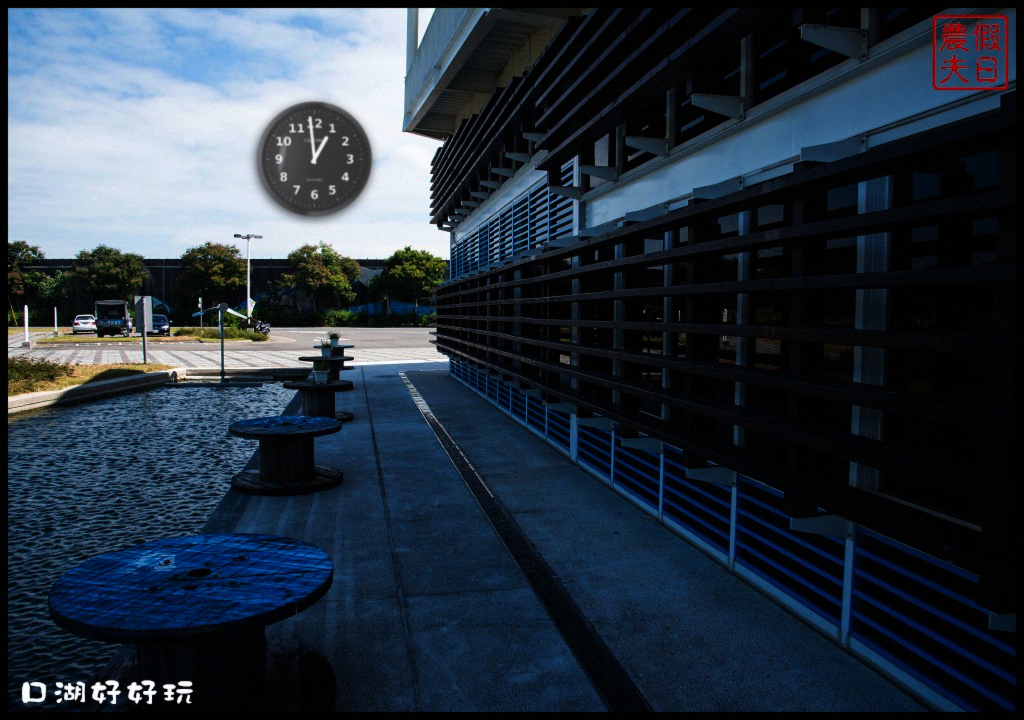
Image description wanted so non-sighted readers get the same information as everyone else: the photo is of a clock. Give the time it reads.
12:59
